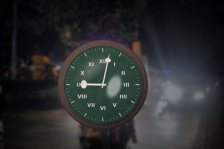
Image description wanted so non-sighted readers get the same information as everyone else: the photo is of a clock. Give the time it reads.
9:02
